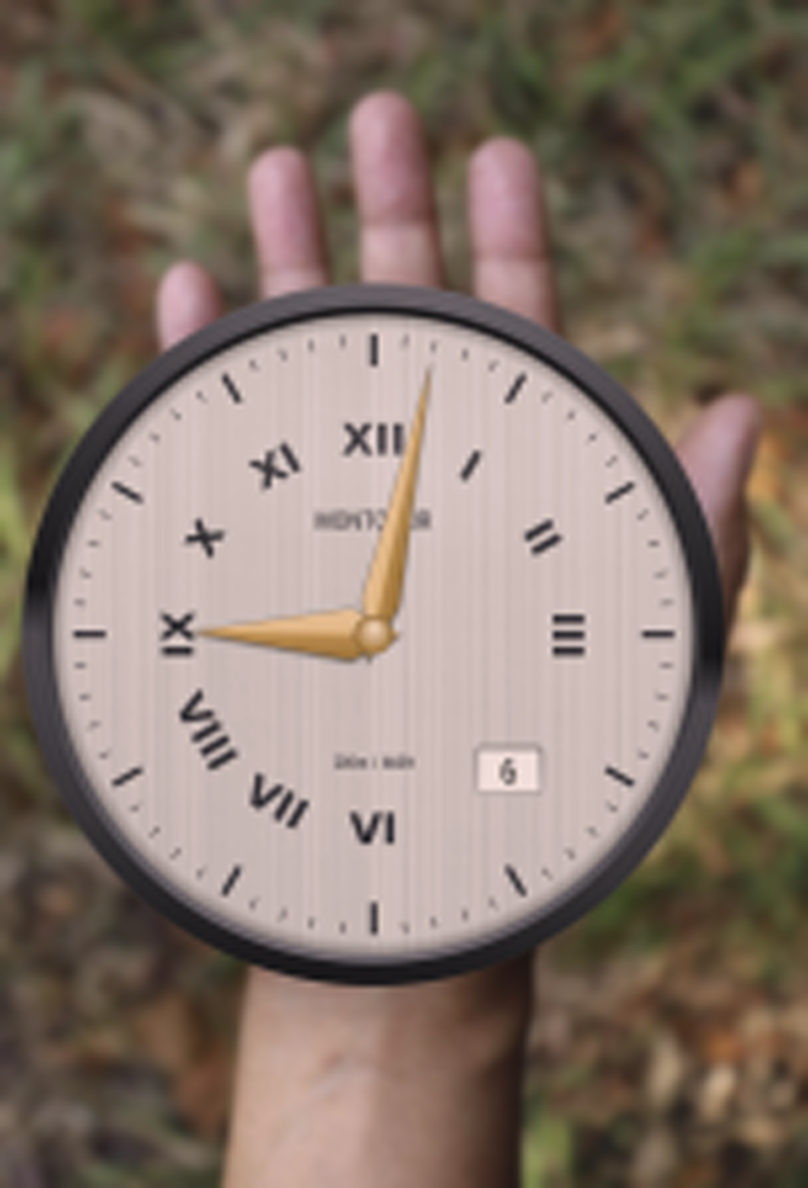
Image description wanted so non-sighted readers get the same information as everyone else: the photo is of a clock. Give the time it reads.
9:02
